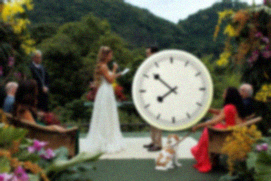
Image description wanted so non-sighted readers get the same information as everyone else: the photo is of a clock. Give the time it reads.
7:52
